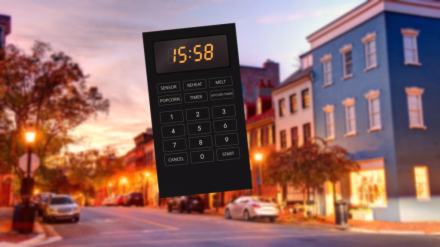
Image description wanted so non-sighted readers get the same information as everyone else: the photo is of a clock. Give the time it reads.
15:58
